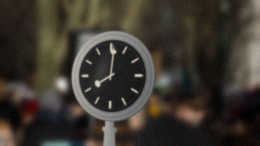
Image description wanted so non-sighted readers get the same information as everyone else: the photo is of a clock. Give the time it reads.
8:01
